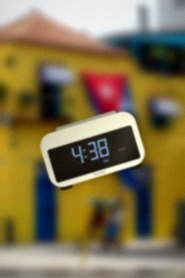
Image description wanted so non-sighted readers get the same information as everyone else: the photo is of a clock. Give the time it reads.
4:38
